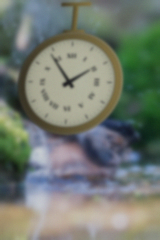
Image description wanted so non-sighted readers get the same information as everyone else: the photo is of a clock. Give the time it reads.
1:54
